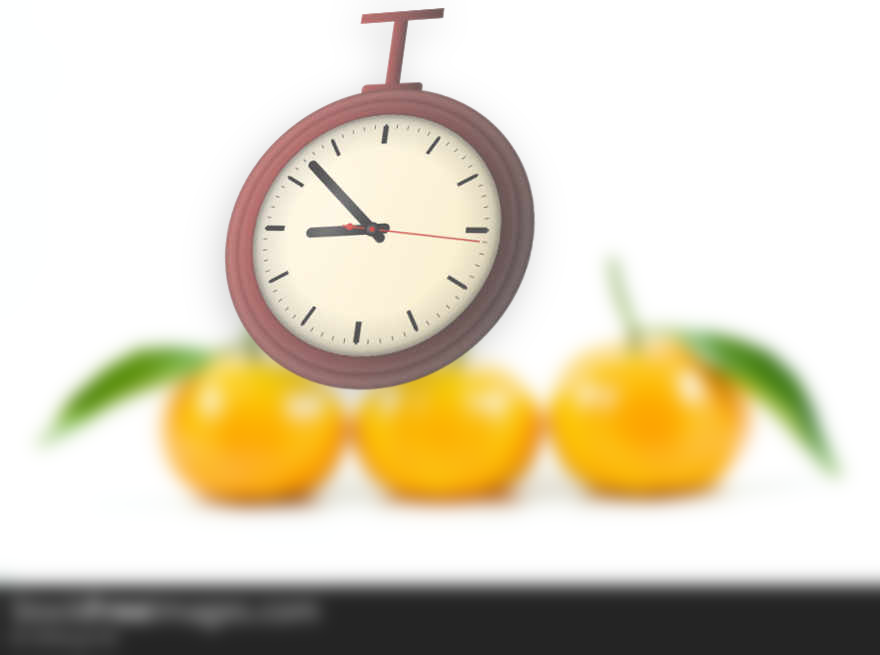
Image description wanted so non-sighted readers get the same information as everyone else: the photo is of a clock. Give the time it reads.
8:52:16
